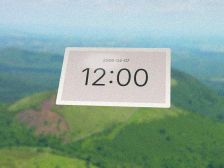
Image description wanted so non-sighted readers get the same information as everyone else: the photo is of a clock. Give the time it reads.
12:00
